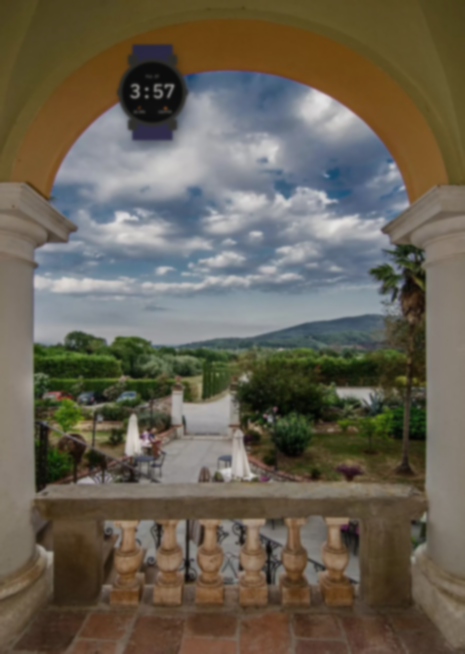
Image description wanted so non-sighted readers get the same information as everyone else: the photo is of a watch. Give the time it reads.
3:57
